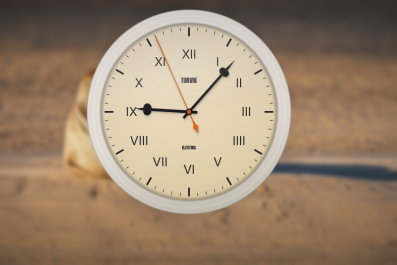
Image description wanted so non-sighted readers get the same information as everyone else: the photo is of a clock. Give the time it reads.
9:06:56
